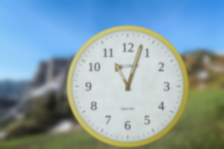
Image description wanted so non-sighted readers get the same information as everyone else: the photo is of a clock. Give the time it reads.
11:03
